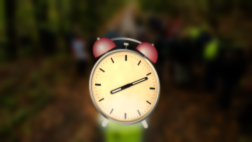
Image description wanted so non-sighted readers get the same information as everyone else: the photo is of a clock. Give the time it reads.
8:11
